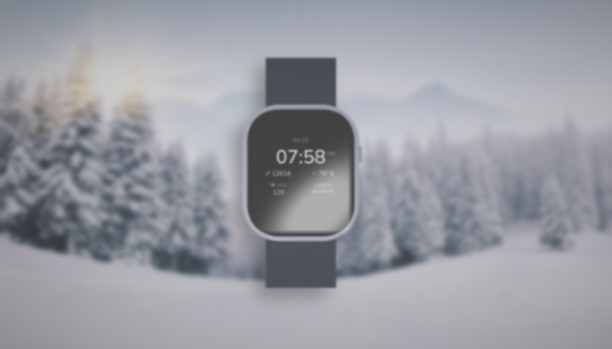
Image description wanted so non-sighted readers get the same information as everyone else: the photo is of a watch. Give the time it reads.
7:58
